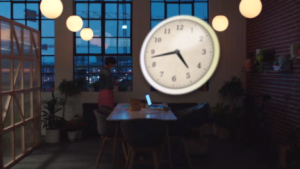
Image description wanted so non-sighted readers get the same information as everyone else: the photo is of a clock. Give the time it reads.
4:43
